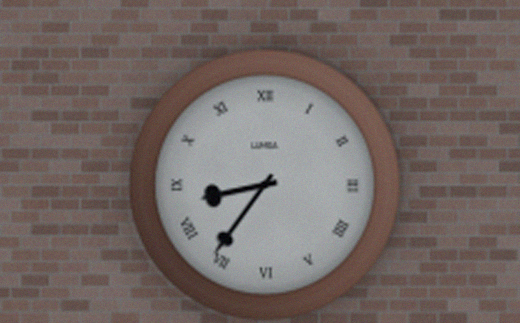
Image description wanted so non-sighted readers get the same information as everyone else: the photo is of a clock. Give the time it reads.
8:36
